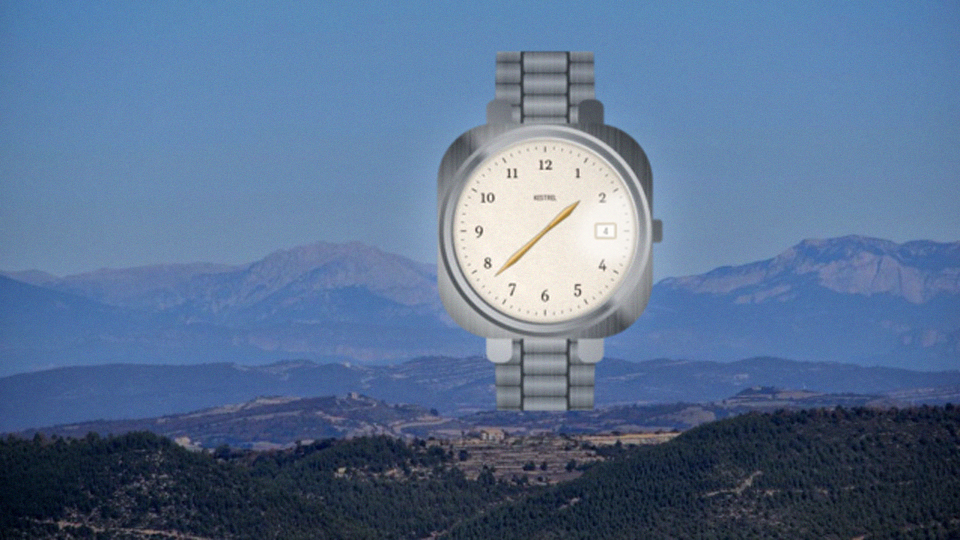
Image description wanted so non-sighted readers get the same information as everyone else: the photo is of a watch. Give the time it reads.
1:38
